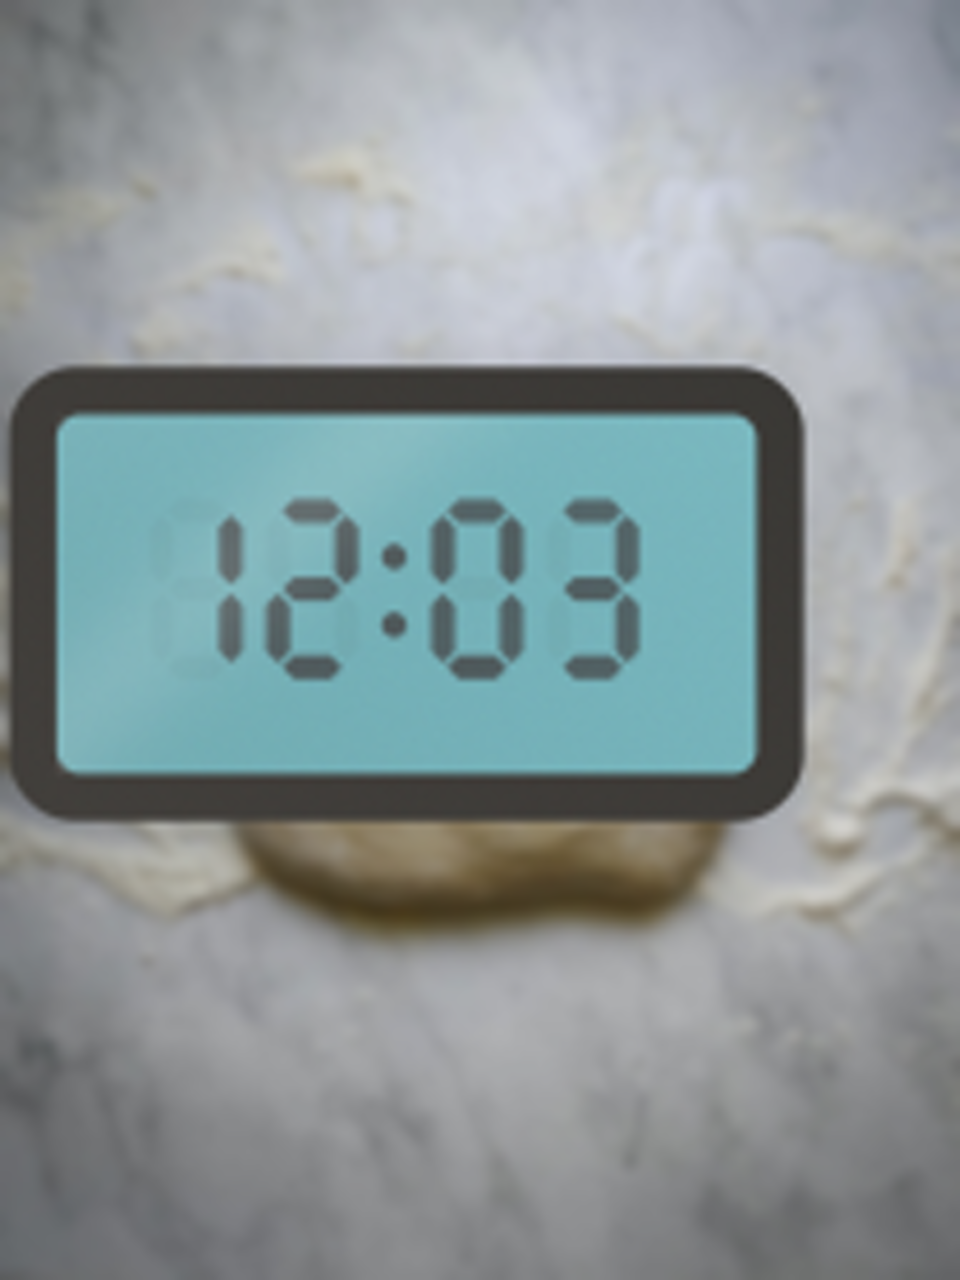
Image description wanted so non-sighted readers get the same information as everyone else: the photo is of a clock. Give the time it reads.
12:03
